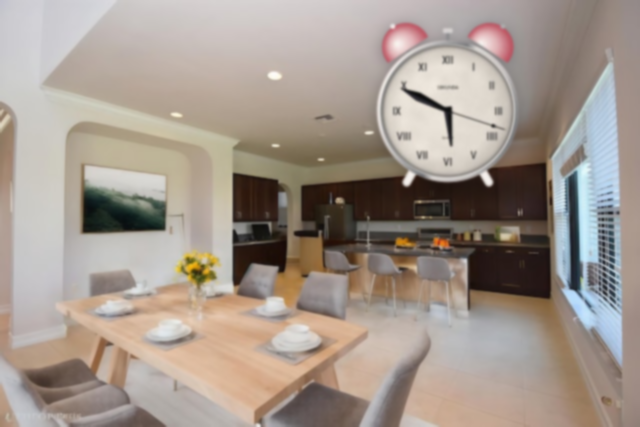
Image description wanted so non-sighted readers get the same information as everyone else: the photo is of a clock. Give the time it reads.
5:49:18
